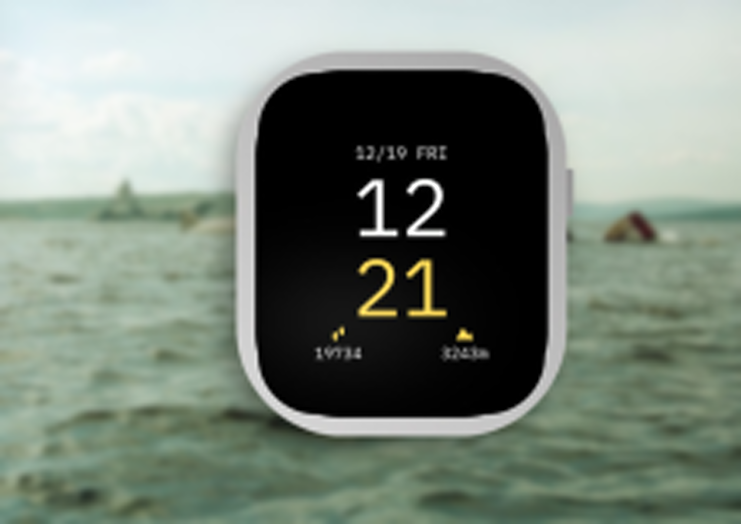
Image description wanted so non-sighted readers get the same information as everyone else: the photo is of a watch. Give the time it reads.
12:21
